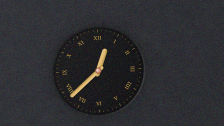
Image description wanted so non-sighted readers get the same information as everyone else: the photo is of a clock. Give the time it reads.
12:38
